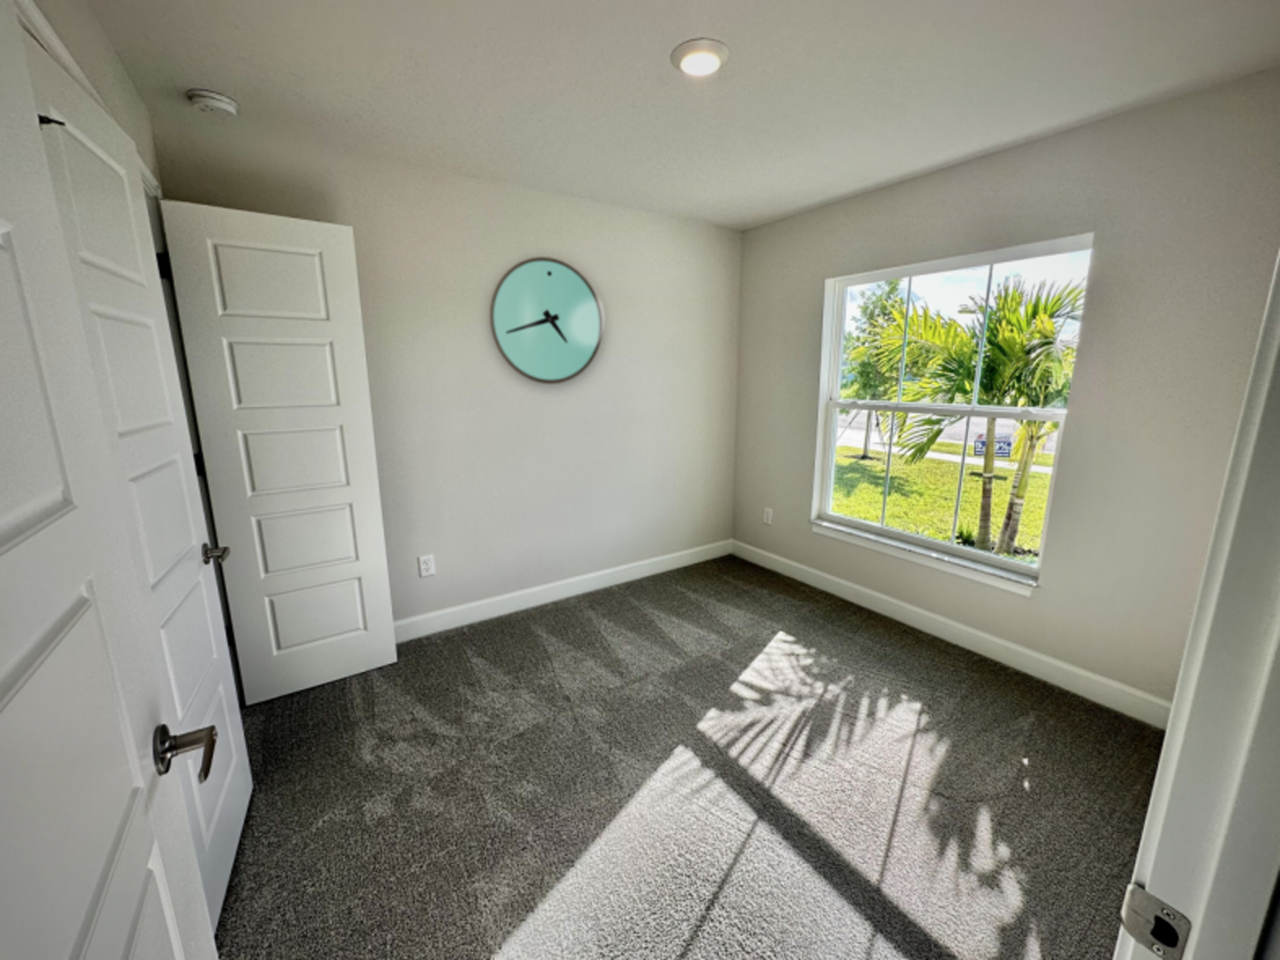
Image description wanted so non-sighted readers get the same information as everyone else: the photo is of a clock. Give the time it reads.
4:42
